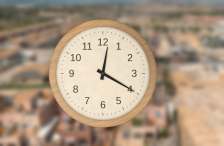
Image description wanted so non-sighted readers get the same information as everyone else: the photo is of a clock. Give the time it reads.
12:20
